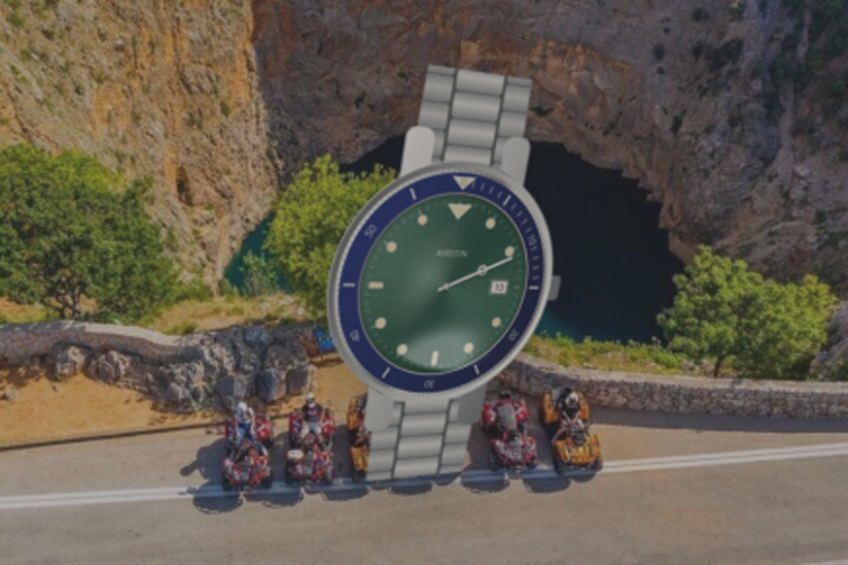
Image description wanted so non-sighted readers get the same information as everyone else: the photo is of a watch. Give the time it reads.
2:11
